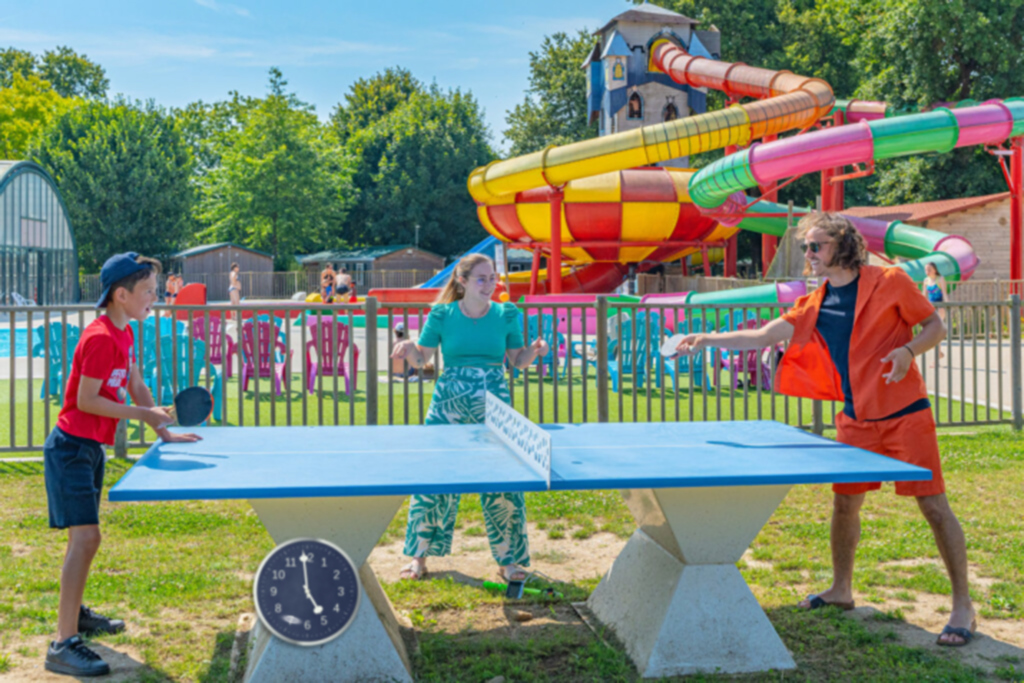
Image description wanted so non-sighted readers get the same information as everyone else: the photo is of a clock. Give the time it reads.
4:59
